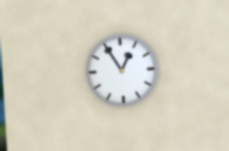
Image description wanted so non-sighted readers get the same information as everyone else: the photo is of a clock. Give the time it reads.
12:55
